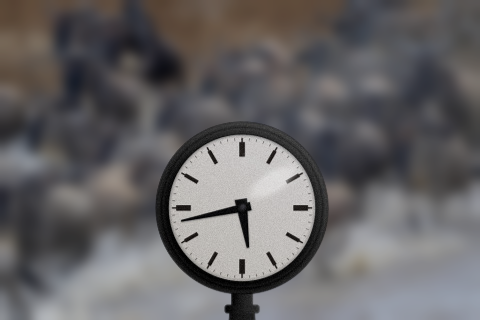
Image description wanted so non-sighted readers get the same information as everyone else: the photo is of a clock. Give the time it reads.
5:43
